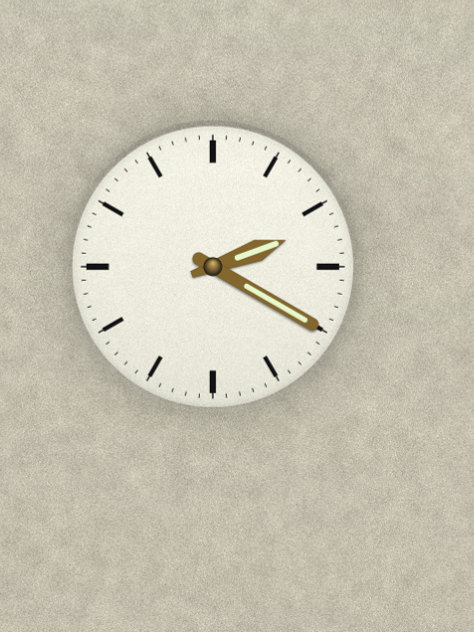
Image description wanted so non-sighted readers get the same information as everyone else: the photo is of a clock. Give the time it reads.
2:20
